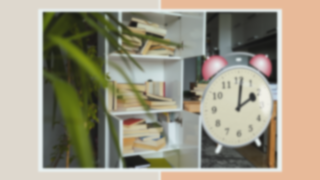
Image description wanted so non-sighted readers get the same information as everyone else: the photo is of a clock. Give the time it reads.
2:01
